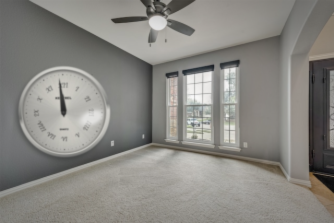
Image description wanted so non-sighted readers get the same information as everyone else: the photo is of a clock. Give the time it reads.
11:59
